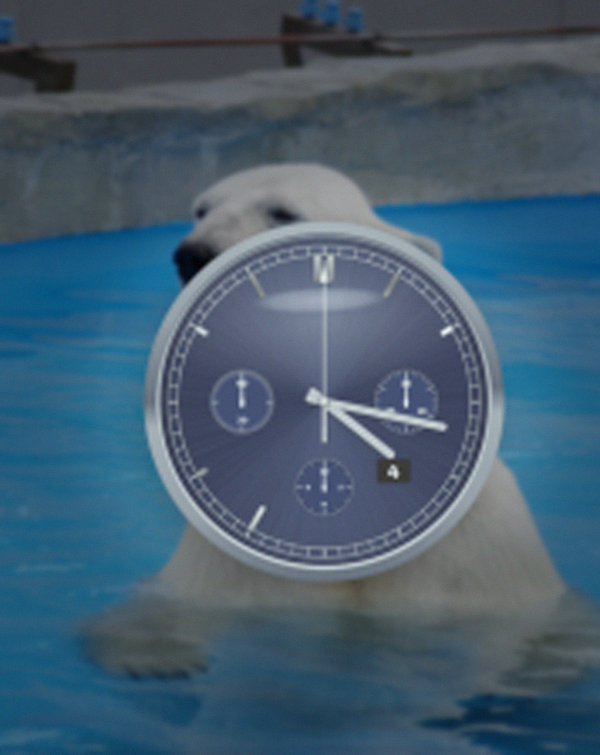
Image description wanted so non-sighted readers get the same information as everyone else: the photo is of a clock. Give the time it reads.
4:17
